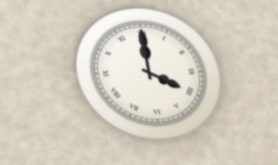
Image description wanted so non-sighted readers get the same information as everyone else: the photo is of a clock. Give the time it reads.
4:00
